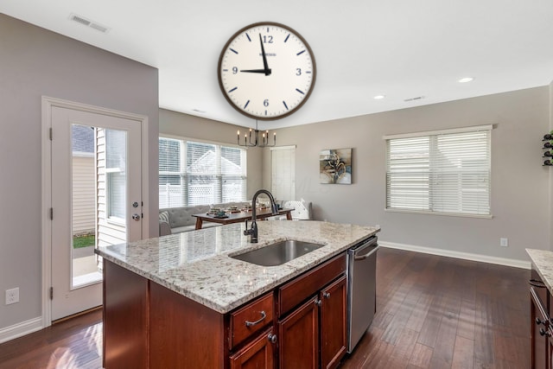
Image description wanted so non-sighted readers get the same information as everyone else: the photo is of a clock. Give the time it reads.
8:58
